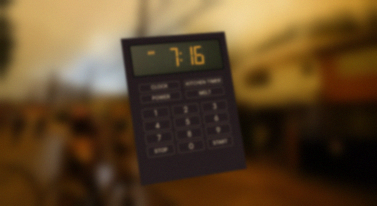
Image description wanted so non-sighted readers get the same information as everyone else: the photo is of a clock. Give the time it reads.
7:16
